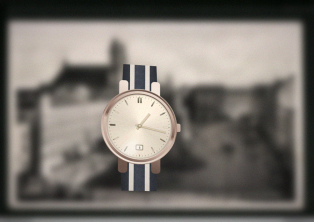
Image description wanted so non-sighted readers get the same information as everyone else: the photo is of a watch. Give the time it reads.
1:17
